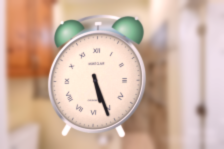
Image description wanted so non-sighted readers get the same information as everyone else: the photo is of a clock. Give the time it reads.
5:26
